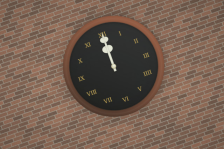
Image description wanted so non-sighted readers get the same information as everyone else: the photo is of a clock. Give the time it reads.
12:00
